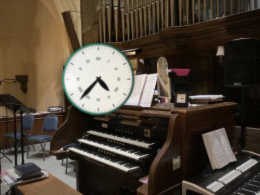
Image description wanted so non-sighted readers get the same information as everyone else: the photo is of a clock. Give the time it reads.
4:37
